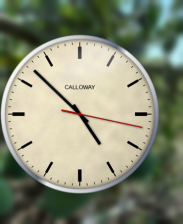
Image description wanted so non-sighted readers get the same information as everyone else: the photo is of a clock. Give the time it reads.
4:52:17
